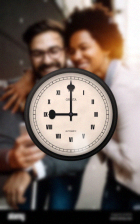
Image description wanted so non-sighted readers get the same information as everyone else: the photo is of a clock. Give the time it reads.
9:00
